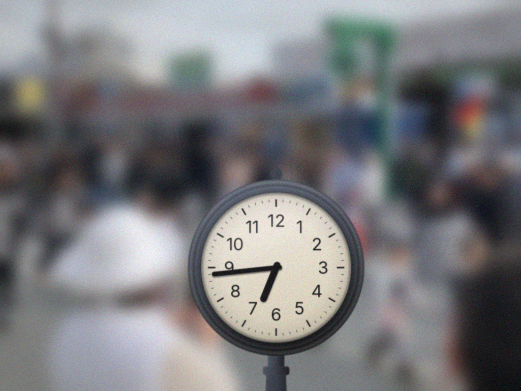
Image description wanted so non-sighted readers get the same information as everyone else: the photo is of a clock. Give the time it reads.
6:44
